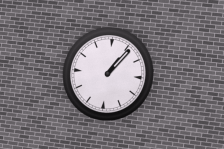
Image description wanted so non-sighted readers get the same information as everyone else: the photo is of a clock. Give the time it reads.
1:06
